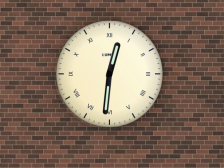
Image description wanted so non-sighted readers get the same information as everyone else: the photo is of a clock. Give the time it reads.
12:31
